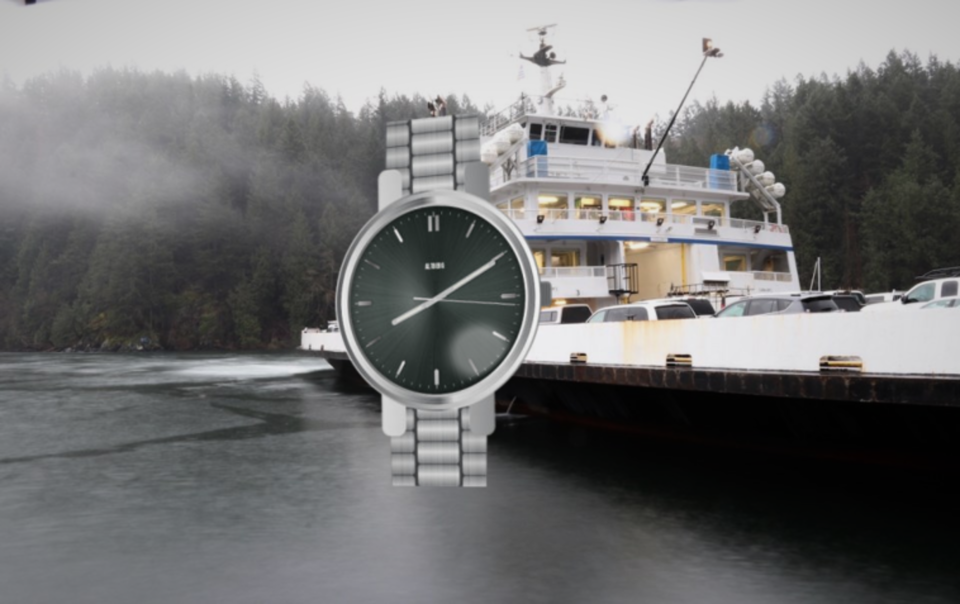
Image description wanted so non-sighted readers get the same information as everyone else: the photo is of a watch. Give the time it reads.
8:10:16
